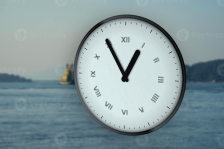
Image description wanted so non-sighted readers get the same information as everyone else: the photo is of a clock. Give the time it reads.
12:55
